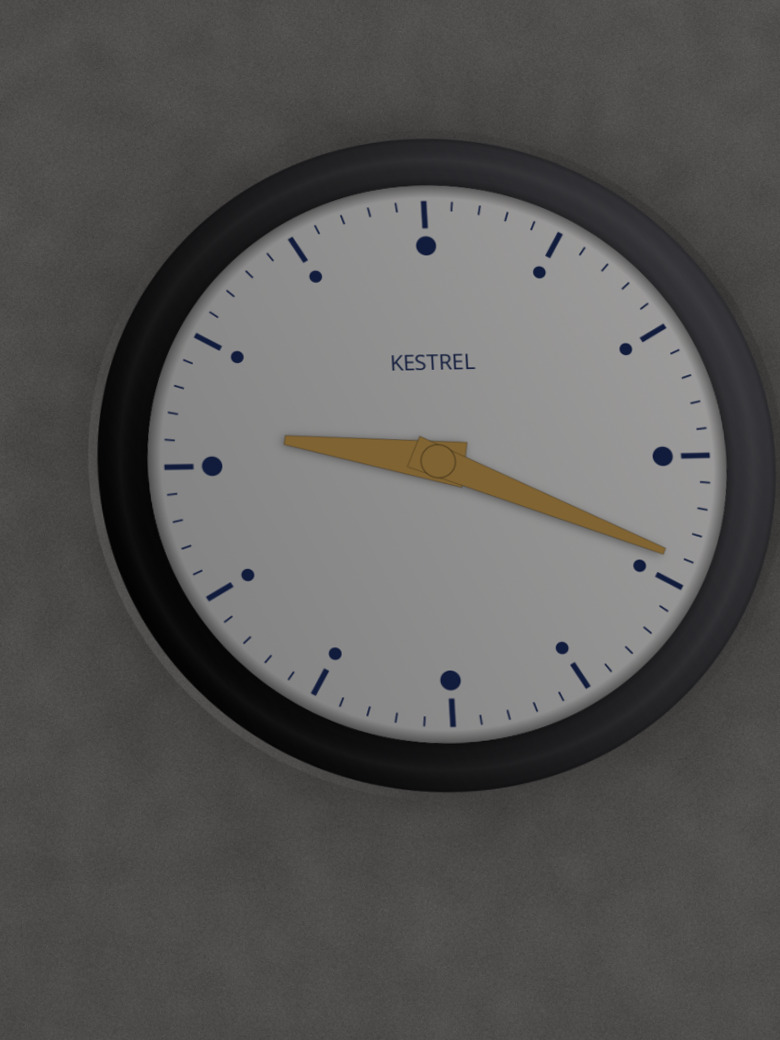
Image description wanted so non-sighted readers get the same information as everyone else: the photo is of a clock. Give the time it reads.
9:19
